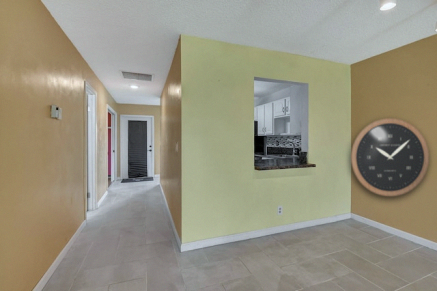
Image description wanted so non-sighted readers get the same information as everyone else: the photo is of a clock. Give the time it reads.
10:08
